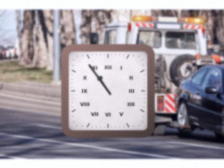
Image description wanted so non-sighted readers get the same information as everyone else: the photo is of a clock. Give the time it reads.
10:54
